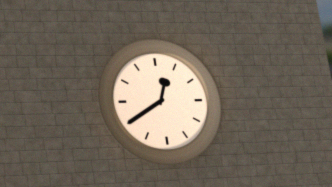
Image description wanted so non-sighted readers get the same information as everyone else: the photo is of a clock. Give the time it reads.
12:40
